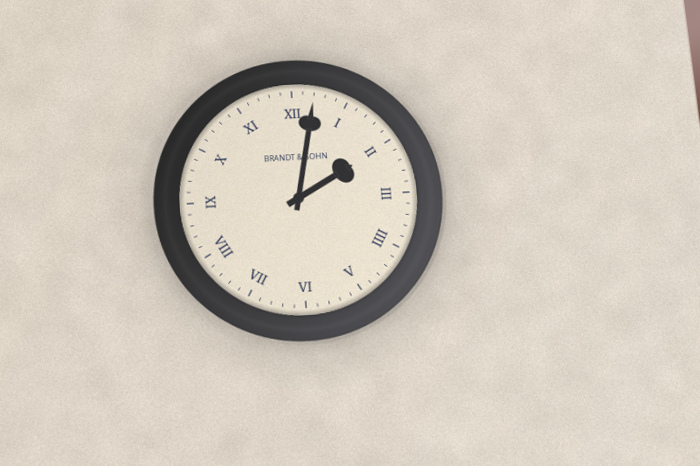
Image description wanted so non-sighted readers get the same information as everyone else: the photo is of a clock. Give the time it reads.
2:02
